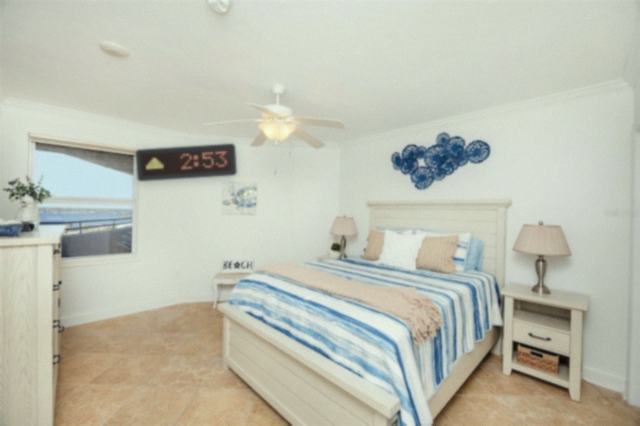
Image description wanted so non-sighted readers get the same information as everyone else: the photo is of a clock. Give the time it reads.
2:53
